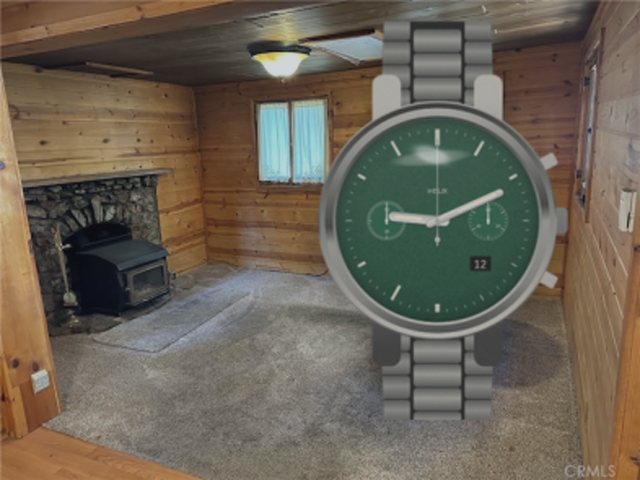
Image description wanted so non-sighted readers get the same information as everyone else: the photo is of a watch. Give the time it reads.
9:11
